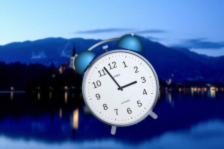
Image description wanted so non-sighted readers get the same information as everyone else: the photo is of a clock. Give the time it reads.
2:57
